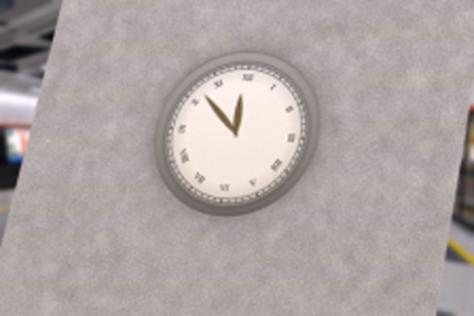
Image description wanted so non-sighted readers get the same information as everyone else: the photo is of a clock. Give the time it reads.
11:52
